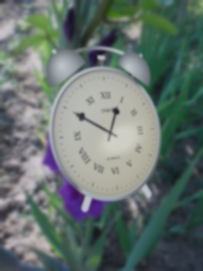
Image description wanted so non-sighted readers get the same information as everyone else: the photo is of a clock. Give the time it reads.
12:50
